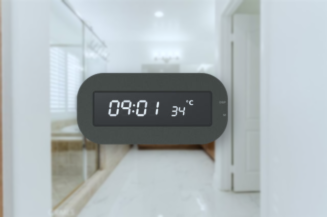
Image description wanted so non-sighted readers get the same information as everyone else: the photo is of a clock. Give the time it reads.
9:01
